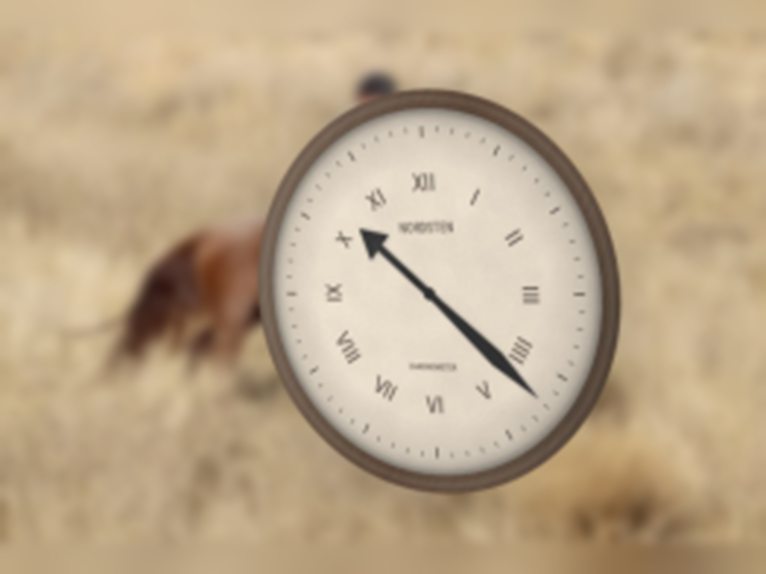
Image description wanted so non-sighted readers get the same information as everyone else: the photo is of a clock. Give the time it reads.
10:22
